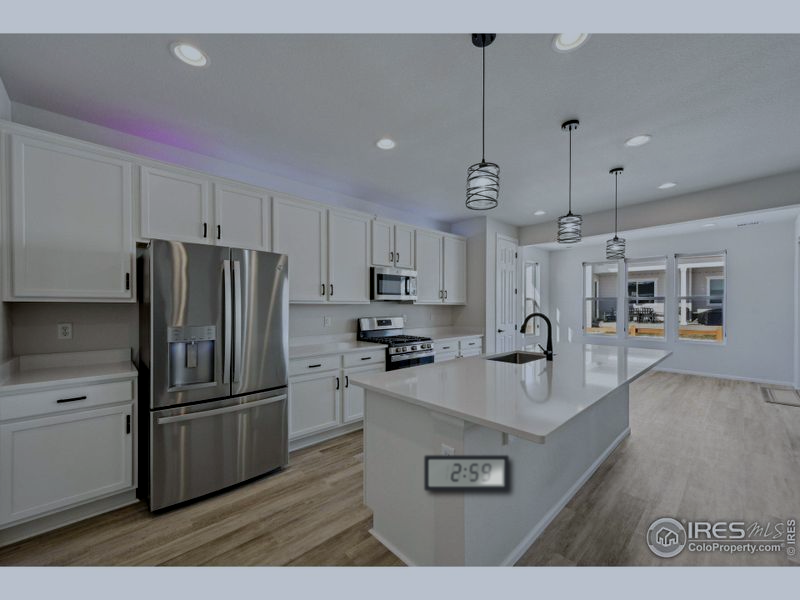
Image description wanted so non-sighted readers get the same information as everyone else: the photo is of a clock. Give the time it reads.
2:59
